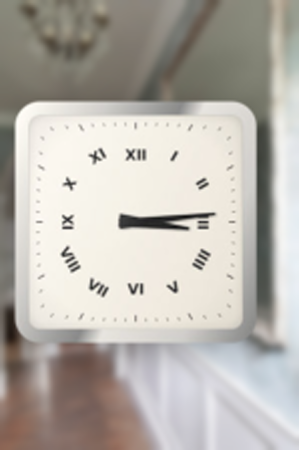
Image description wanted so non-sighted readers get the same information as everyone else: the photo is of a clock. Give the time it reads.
3:14
